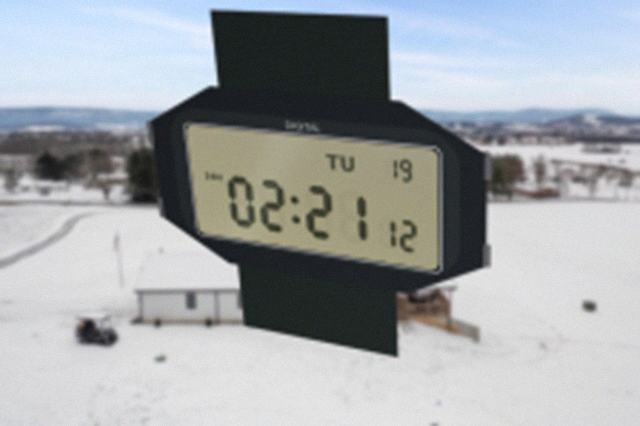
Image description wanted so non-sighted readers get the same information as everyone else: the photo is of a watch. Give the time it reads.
2:21:12
